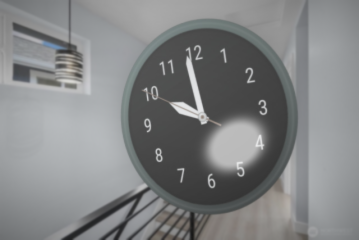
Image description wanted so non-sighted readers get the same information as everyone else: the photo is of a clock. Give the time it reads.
9:58:50
